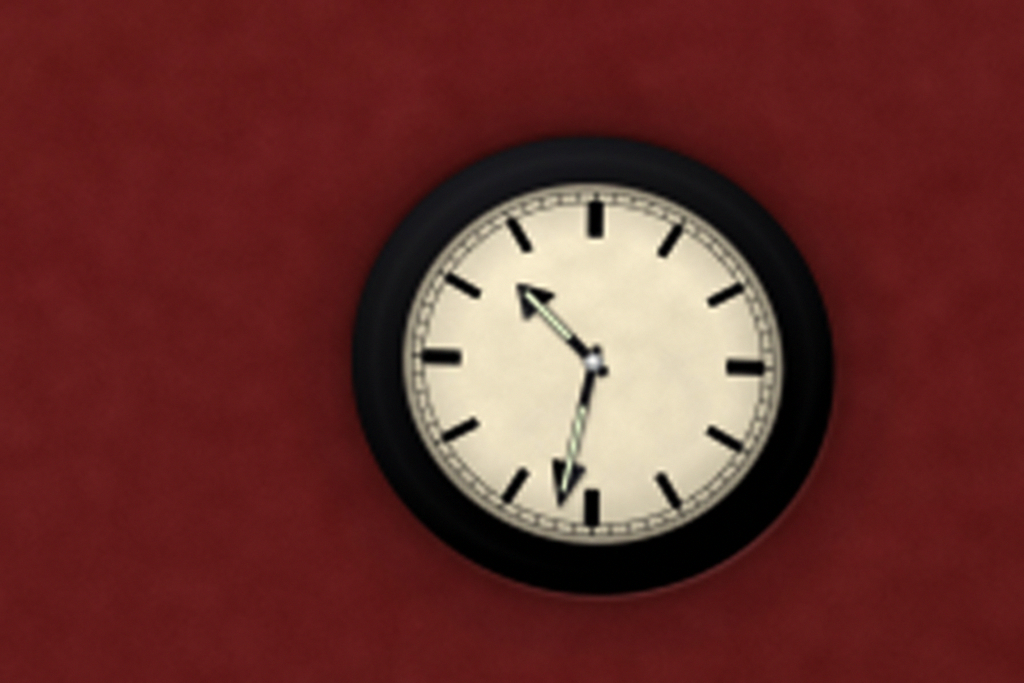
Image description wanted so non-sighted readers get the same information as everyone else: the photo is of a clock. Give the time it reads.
10:32
